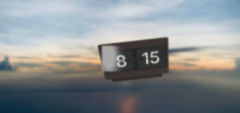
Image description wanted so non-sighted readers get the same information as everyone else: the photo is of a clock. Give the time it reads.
8:15
